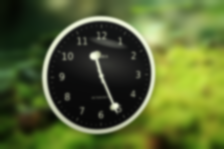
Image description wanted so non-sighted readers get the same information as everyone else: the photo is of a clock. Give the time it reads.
11:26
